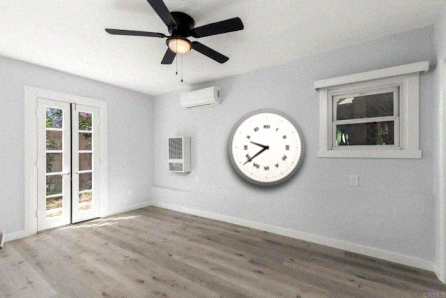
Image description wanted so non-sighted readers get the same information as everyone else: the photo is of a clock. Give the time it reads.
9:39
